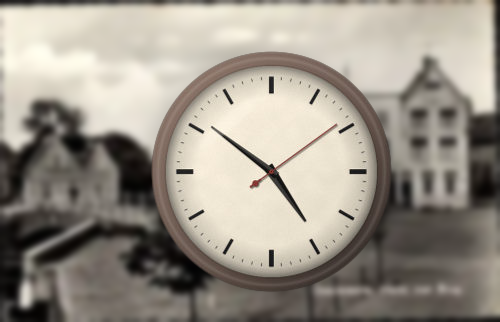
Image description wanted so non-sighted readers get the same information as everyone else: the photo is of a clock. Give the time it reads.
4:51:09
